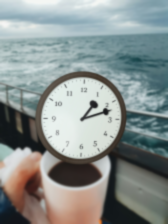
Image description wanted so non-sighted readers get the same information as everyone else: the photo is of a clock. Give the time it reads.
1:12
